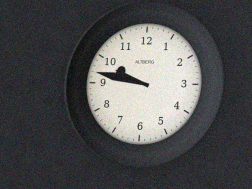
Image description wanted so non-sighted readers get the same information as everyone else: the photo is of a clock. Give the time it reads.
9:47
